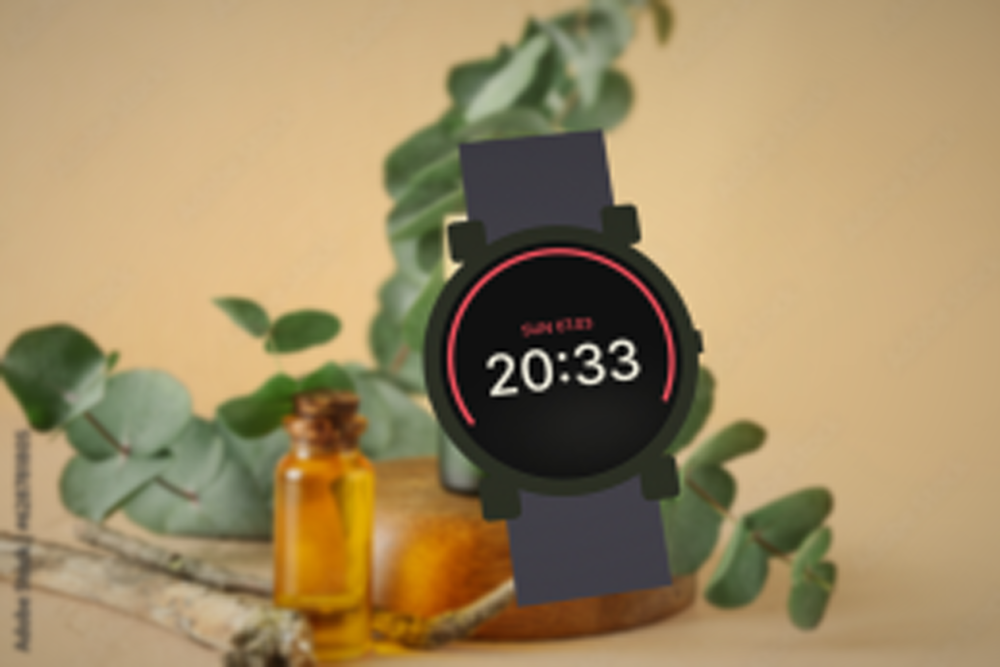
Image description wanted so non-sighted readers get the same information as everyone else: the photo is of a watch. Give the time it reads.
20:33
